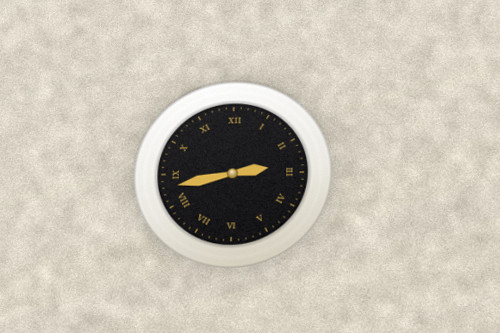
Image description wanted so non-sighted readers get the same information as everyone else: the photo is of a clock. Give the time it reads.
2:43
